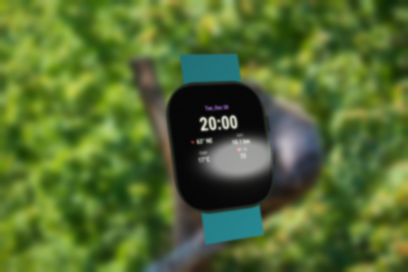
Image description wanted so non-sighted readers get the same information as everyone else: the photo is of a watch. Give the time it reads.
20:00
